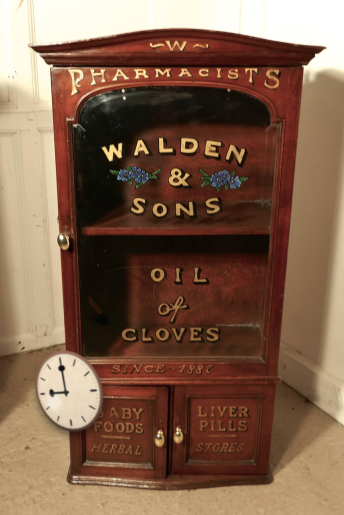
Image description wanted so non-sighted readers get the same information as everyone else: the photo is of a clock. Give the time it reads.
9:00
